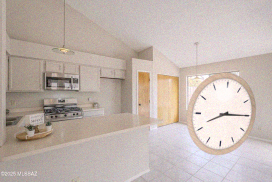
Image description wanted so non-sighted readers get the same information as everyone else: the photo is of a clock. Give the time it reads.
8:15
